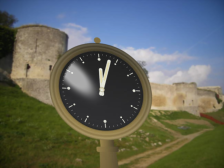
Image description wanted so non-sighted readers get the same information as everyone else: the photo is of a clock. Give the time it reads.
12:03
